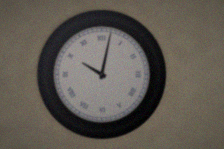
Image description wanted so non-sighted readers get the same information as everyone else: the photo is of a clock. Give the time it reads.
10:02
